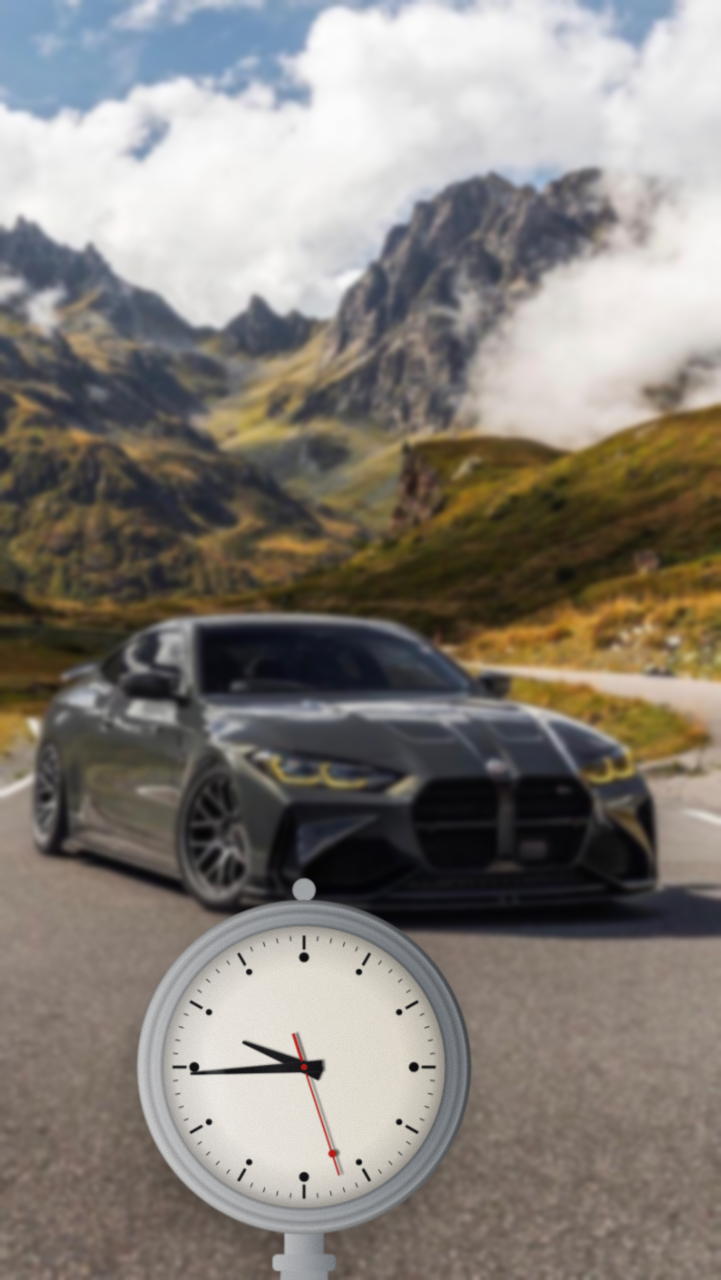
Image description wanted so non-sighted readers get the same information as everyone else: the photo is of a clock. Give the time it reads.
9:44:27
